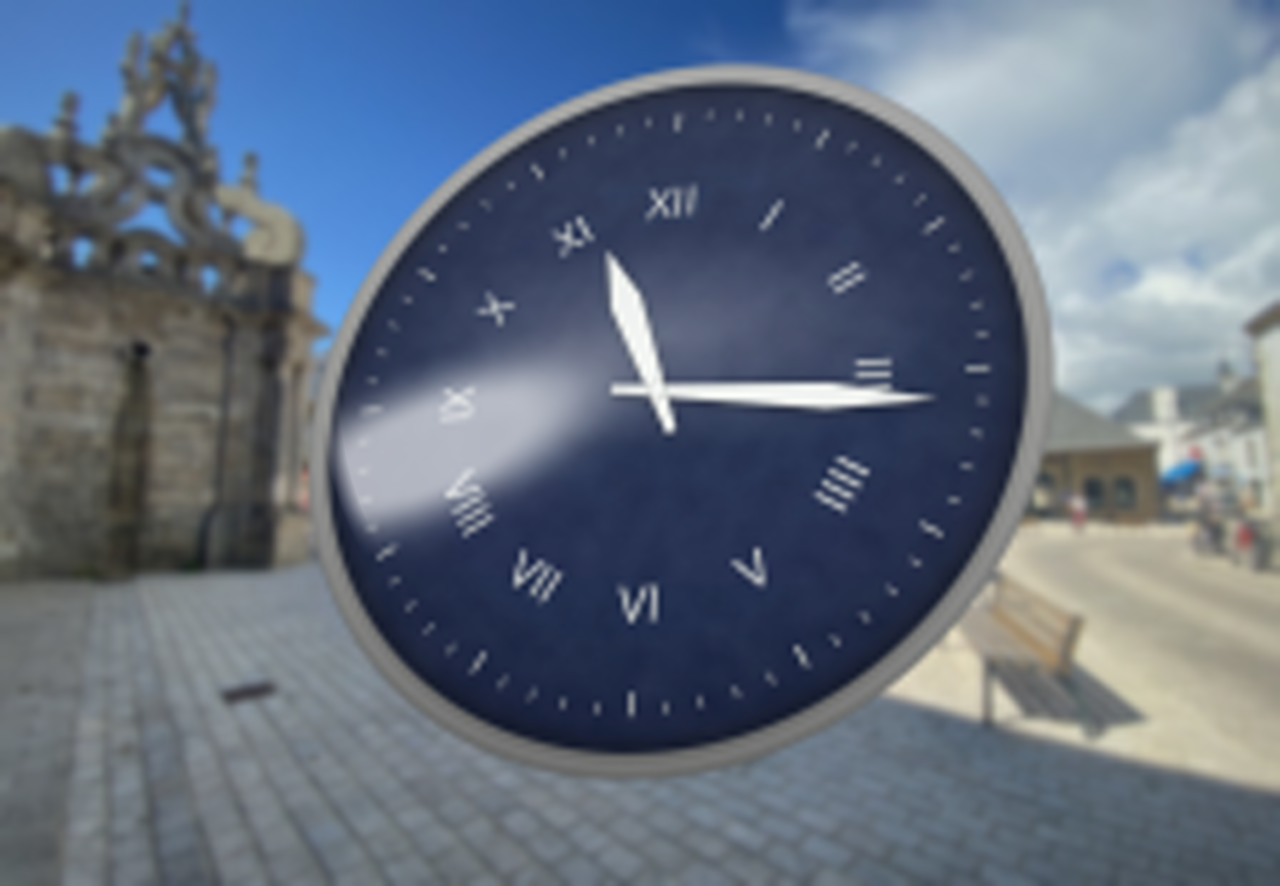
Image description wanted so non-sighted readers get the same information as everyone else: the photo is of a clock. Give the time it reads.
11:16
